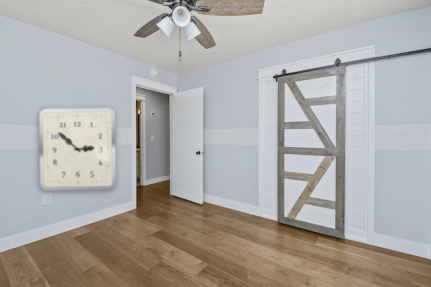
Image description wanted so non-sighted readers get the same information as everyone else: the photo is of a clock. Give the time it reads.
2:52
